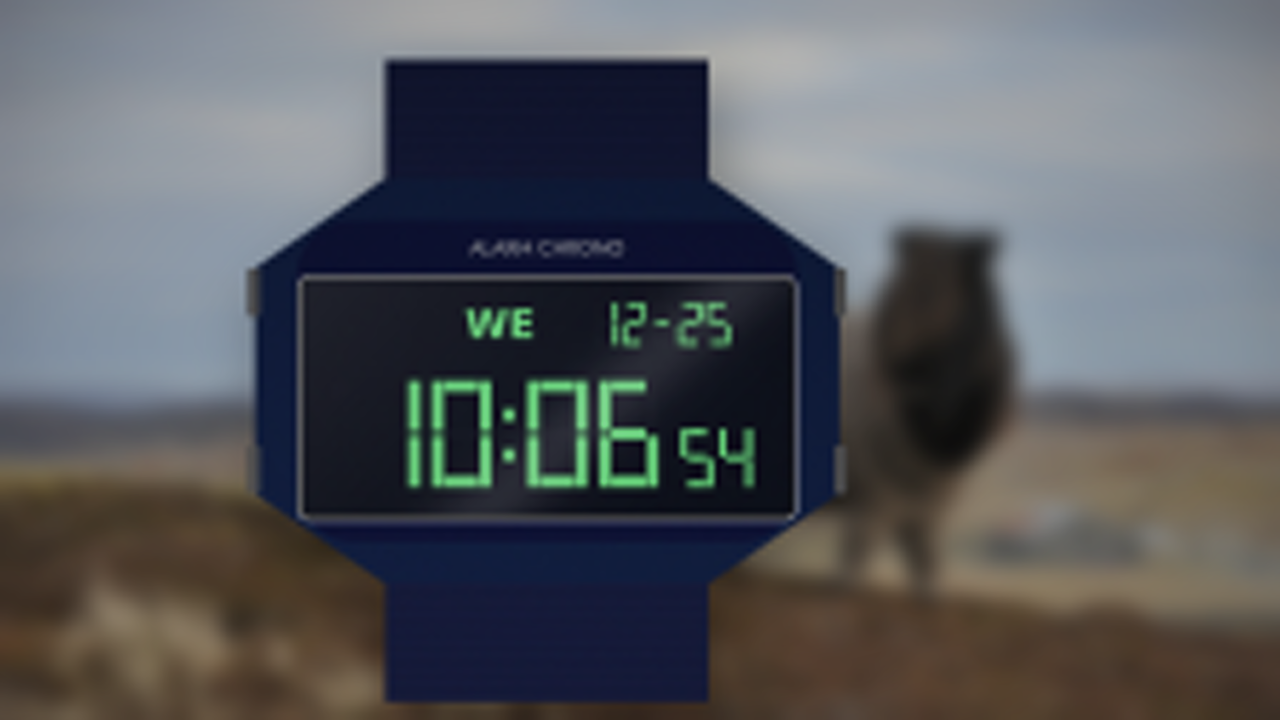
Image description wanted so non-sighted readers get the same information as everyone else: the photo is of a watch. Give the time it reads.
10:06:54
